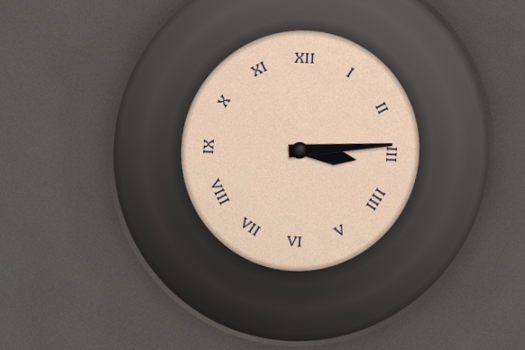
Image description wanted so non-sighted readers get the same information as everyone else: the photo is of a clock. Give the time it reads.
3:14
